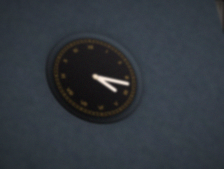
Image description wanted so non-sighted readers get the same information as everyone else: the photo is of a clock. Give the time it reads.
4:17
